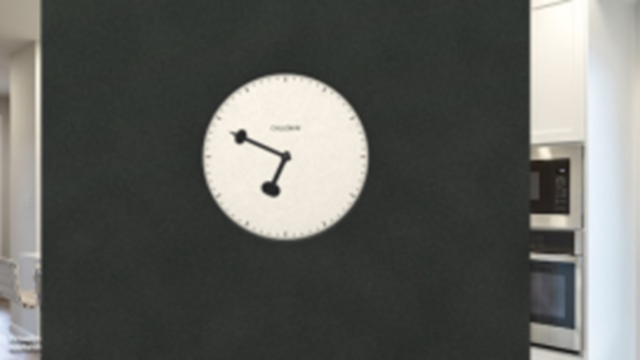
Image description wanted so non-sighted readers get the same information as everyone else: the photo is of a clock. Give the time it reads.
6:49
